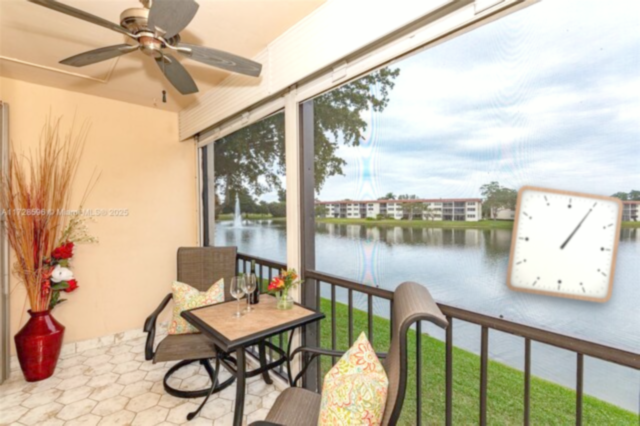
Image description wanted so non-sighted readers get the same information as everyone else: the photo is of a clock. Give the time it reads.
1:05
